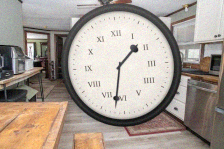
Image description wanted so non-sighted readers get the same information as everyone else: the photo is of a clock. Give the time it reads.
1:32
